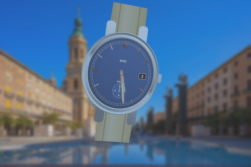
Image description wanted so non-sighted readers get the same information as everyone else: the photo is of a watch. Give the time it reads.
5:28
